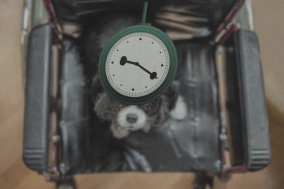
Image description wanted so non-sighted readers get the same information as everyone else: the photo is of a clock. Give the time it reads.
9:20
